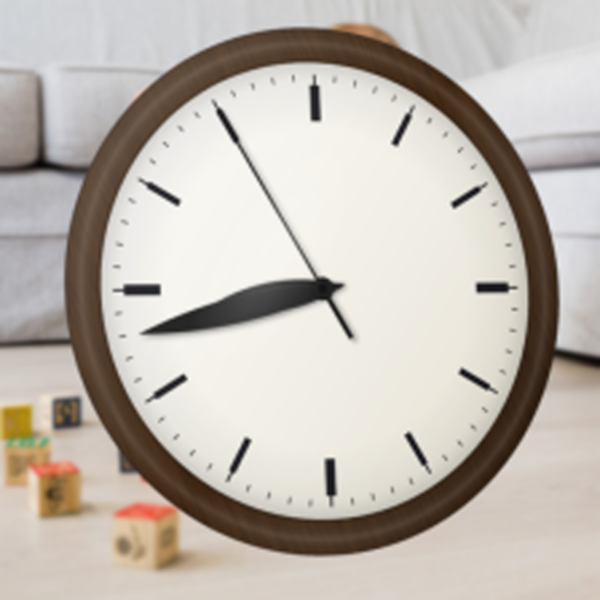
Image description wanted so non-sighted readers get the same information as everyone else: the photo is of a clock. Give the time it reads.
8:42:55
